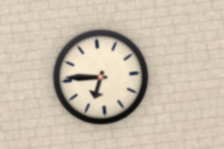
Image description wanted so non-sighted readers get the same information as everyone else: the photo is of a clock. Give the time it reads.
6:46
